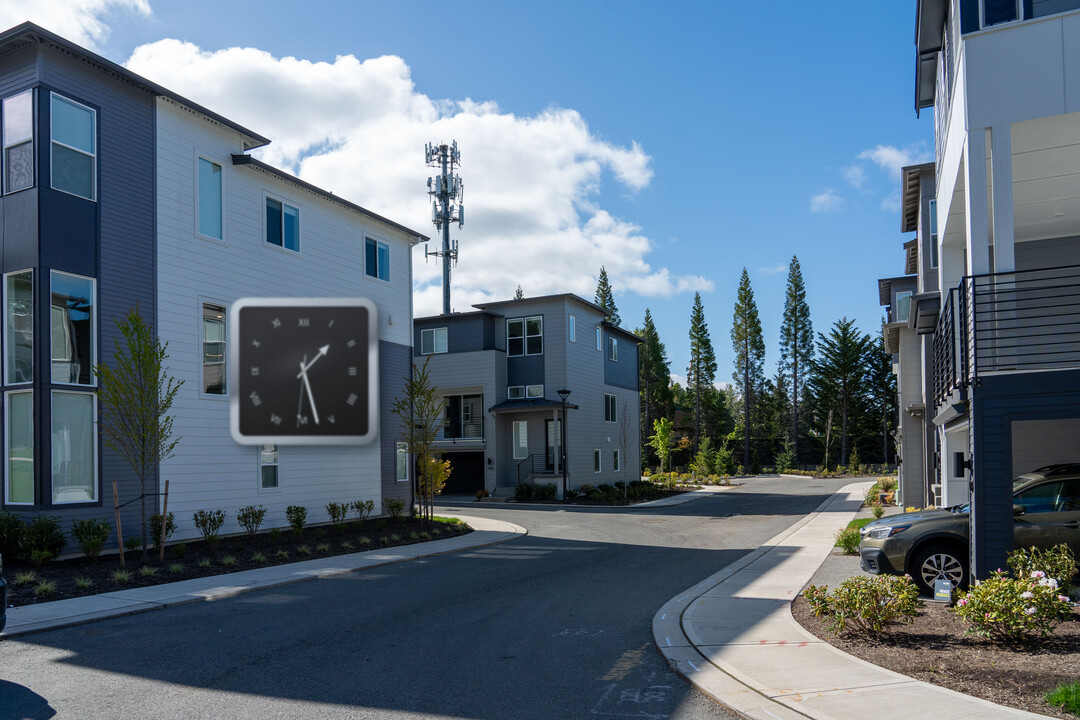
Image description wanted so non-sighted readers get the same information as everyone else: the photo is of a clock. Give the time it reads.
1:27:31
